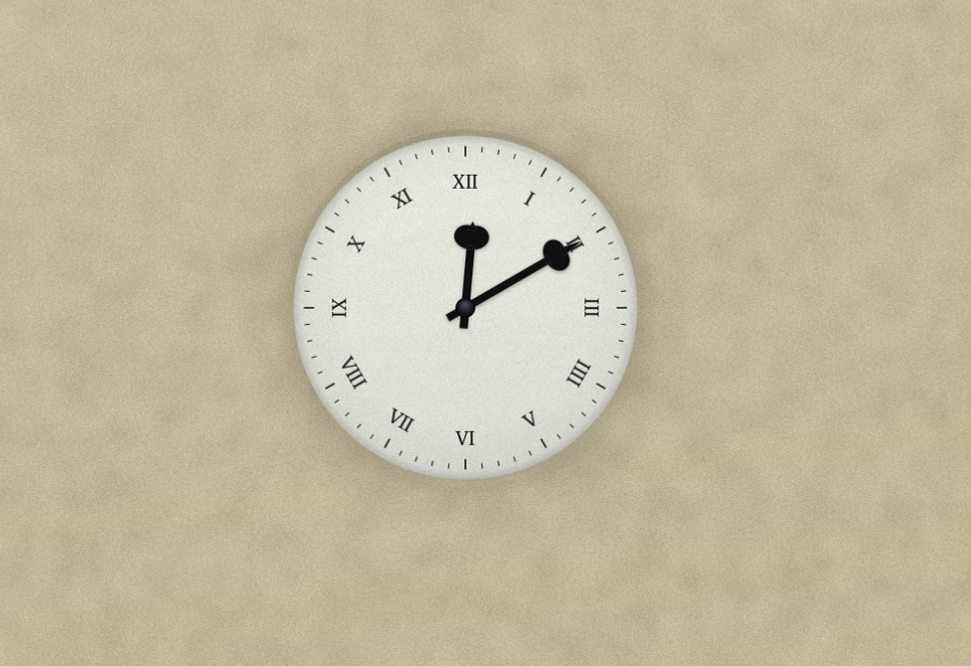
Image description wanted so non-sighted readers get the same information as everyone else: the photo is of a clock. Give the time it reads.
12:10
